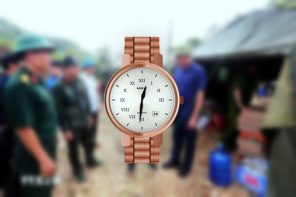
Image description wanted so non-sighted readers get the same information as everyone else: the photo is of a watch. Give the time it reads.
12:31
